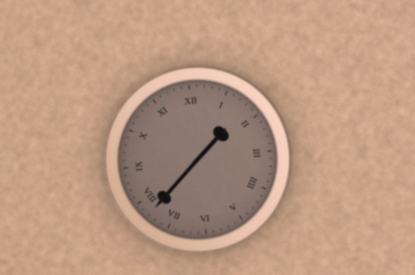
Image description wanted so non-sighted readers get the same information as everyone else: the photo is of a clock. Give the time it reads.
1:38
